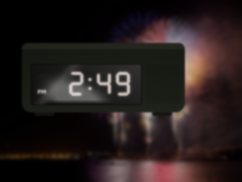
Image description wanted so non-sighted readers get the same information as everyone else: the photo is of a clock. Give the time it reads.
2:49
